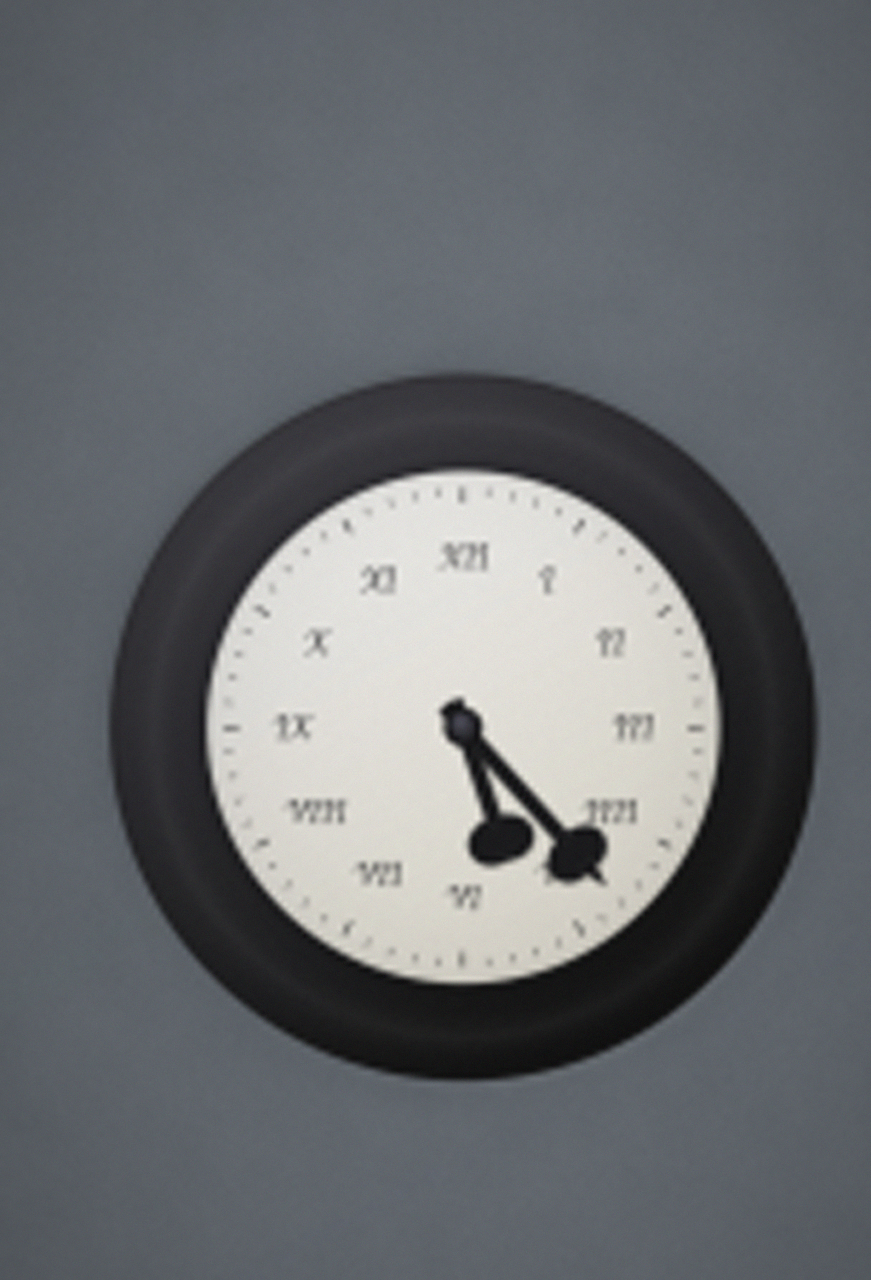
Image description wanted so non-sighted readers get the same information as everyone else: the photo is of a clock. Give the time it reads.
5:23
